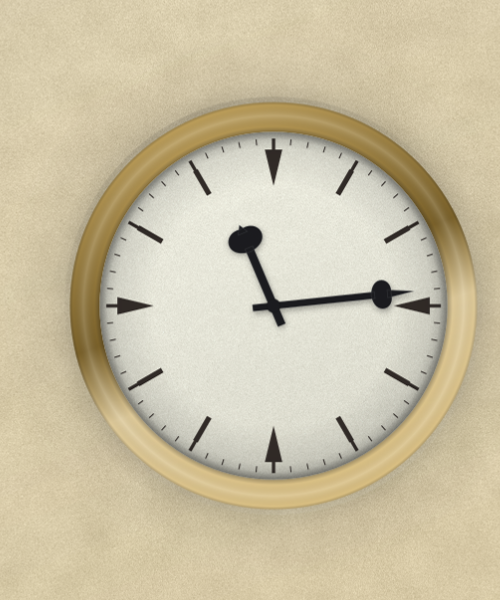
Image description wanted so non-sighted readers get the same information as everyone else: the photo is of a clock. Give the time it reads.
11:14
